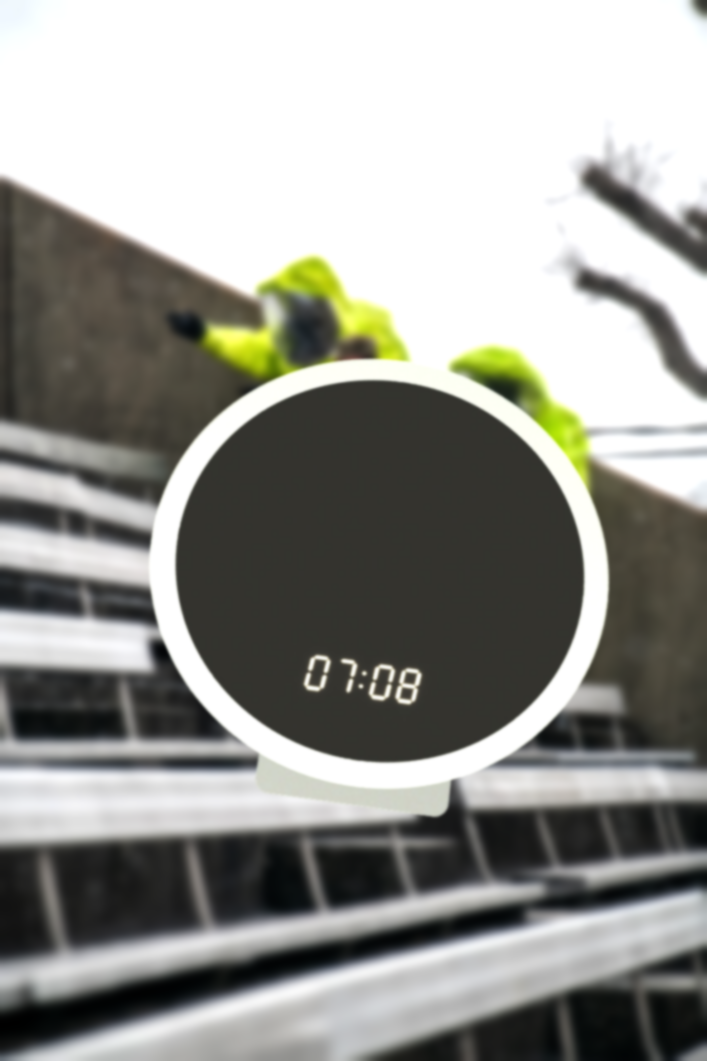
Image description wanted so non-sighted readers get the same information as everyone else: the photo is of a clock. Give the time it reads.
7:08
